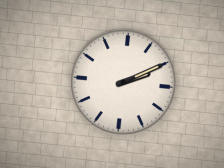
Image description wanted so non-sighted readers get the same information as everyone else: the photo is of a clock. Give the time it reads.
2:10
